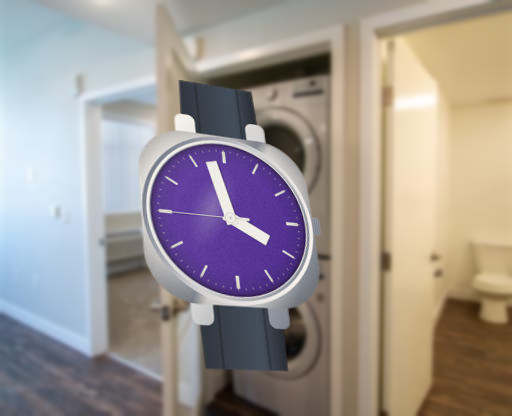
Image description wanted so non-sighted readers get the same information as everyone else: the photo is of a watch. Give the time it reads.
3:57:45
